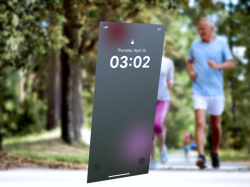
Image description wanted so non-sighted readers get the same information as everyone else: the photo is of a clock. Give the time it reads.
3:02
